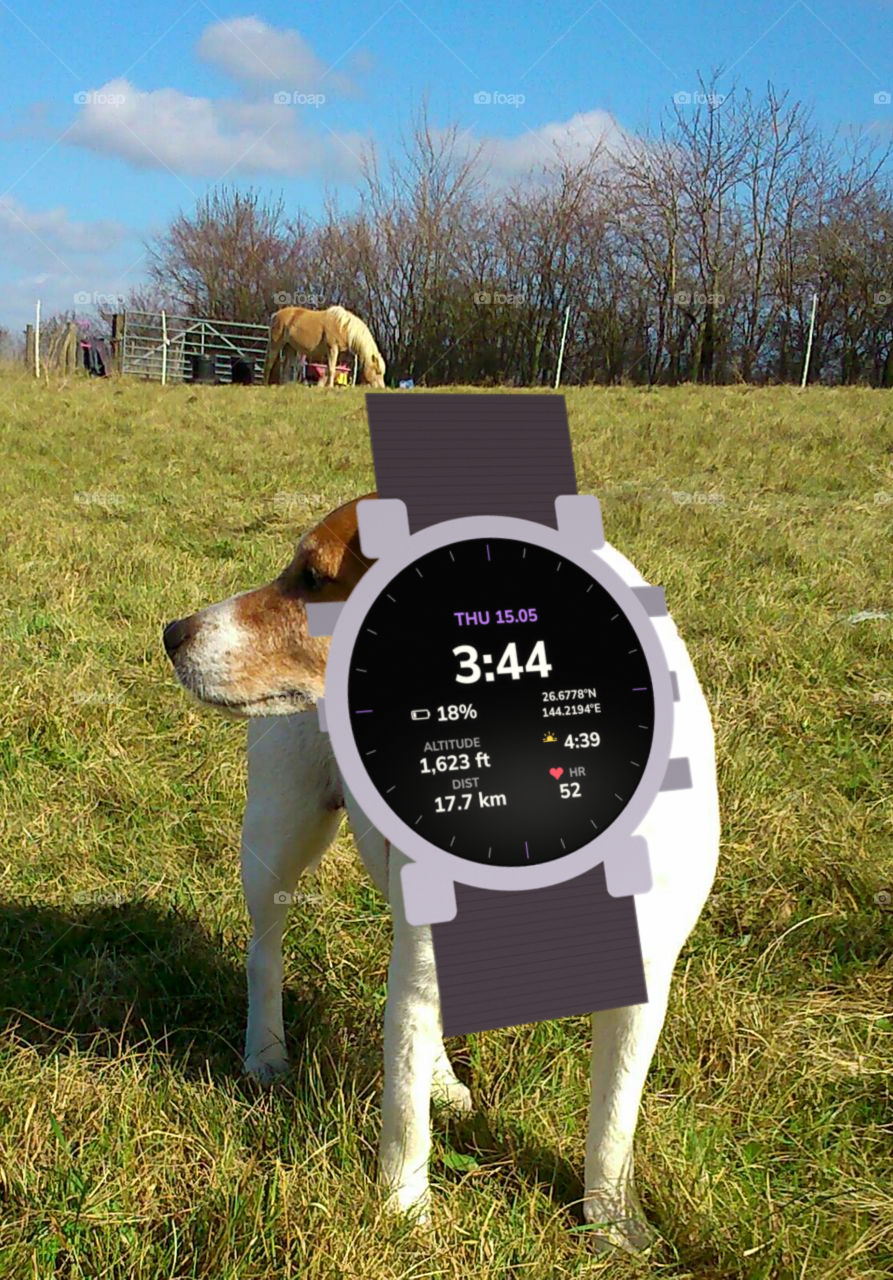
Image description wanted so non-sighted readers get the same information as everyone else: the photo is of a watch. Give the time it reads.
3:44
